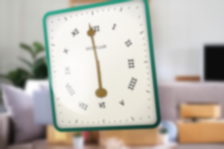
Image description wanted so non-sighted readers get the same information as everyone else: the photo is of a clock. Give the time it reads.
5:59
